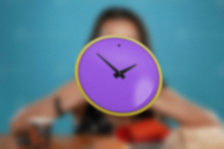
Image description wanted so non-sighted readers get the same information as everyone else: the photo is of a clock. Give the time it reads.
1:52
